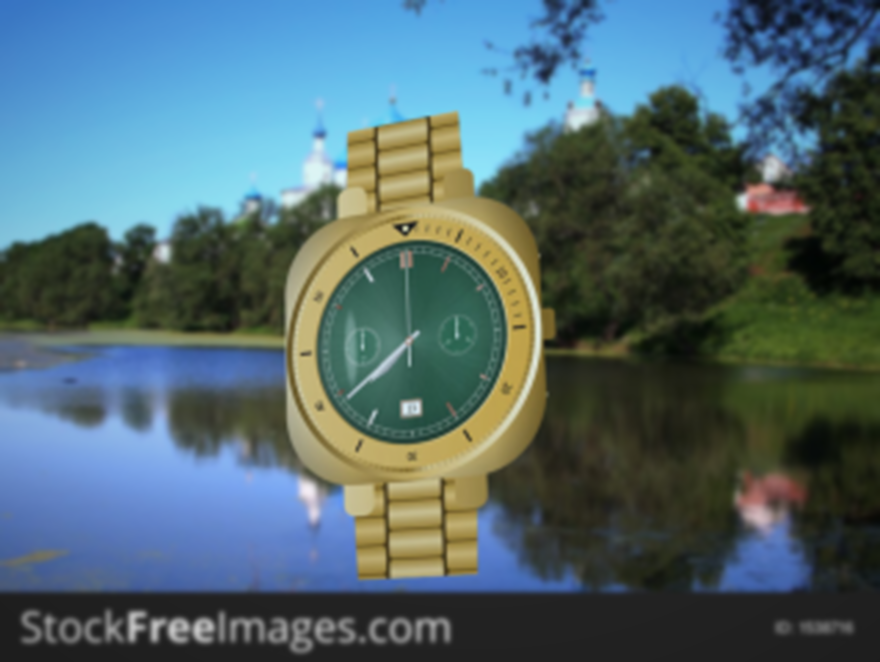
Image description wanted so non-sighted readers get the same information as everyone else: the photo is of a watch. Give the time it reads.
7:39
